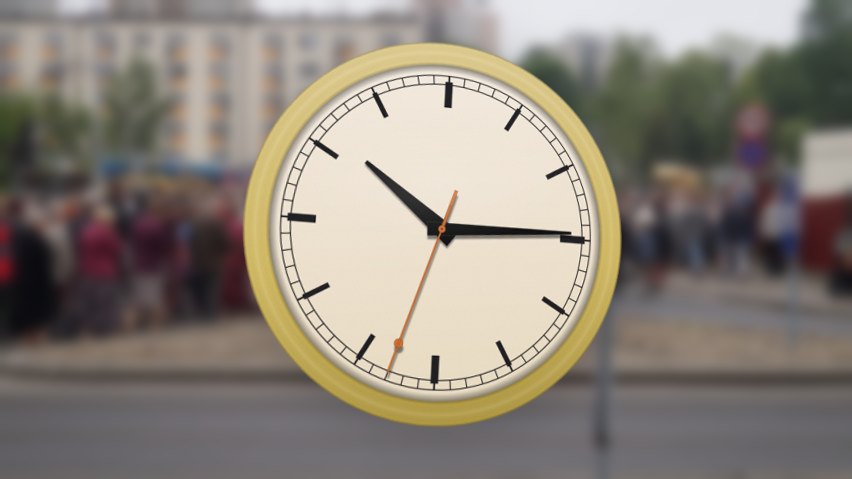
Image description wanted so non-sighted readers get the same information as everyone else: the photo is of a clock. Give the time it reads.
10:14:33
